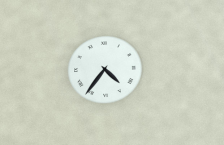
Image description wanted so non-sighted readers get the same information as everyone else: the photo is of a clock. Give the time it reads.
4:36
